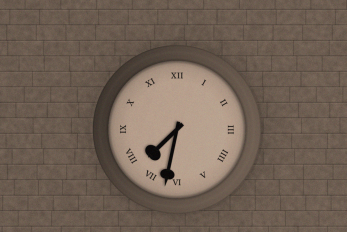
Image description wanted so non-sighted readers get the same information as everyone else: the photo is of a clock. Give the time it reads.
7:32
